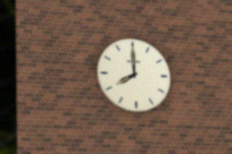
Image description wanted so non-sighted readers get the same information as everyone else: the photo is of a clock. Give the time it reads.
8:00
